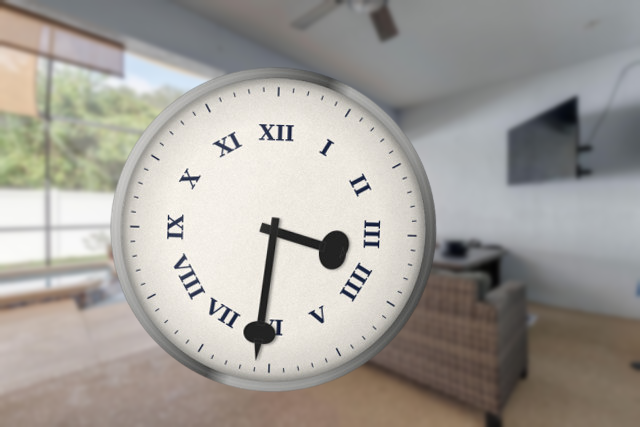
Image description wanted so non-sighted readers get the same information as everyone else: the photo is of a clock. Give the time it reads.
3:31
